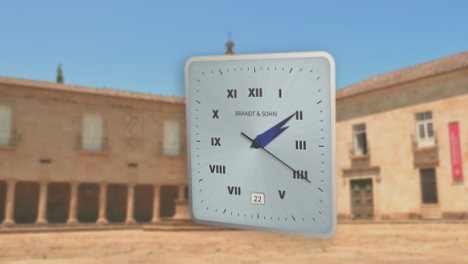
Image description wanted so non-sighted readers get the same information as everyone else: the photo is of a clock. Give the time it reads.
2:09:20
